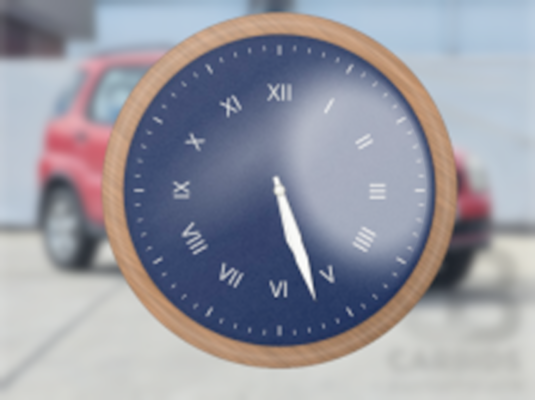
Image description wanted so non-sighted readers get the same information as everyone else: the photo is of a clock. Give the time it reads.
5:27
